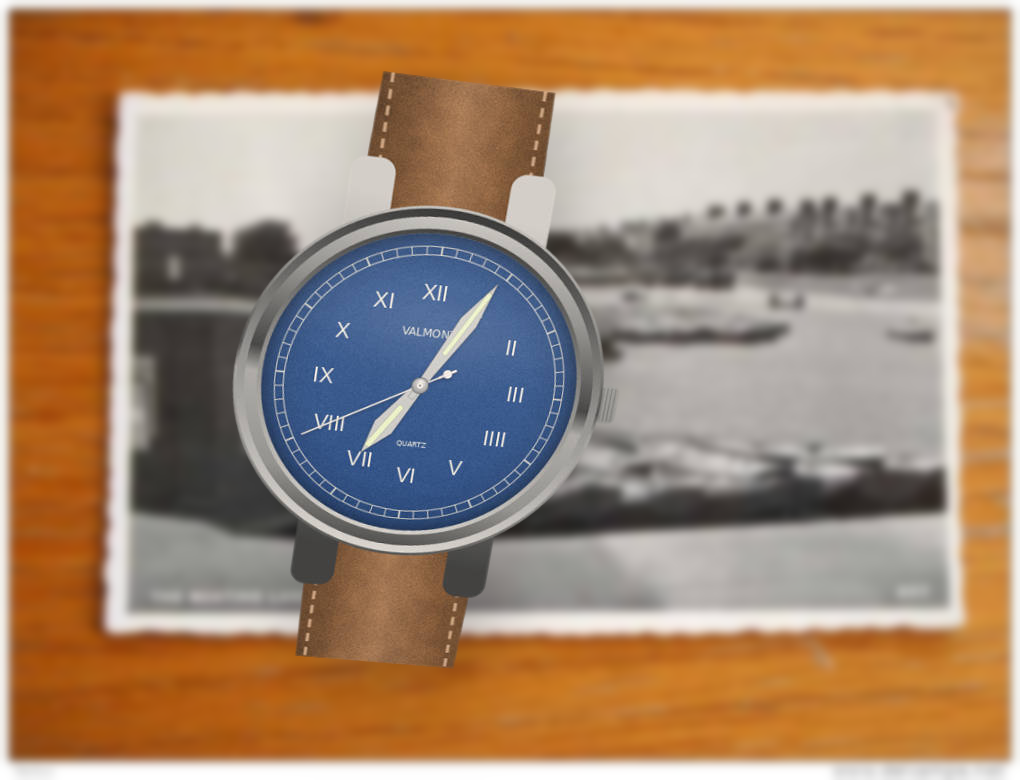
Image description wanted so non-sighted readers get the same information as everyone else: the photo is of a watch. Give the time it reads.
7:04:40
